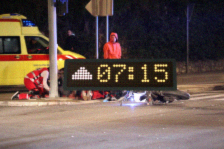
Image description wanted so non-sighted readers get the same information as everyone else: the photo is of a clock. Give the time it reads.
7:15
